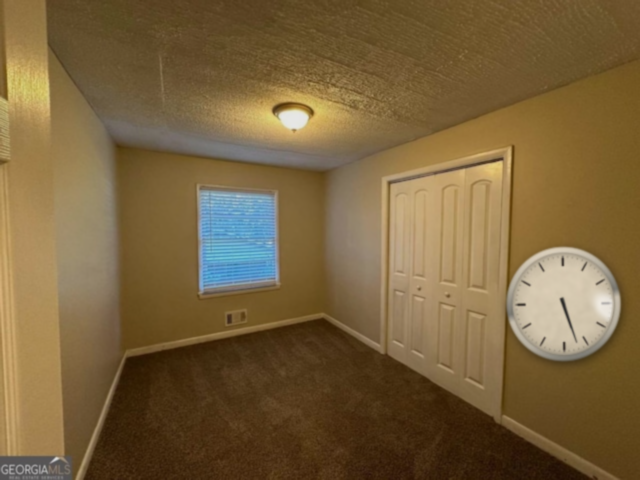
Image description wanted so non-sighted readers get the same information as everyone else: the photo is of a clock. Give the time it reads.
5:27
